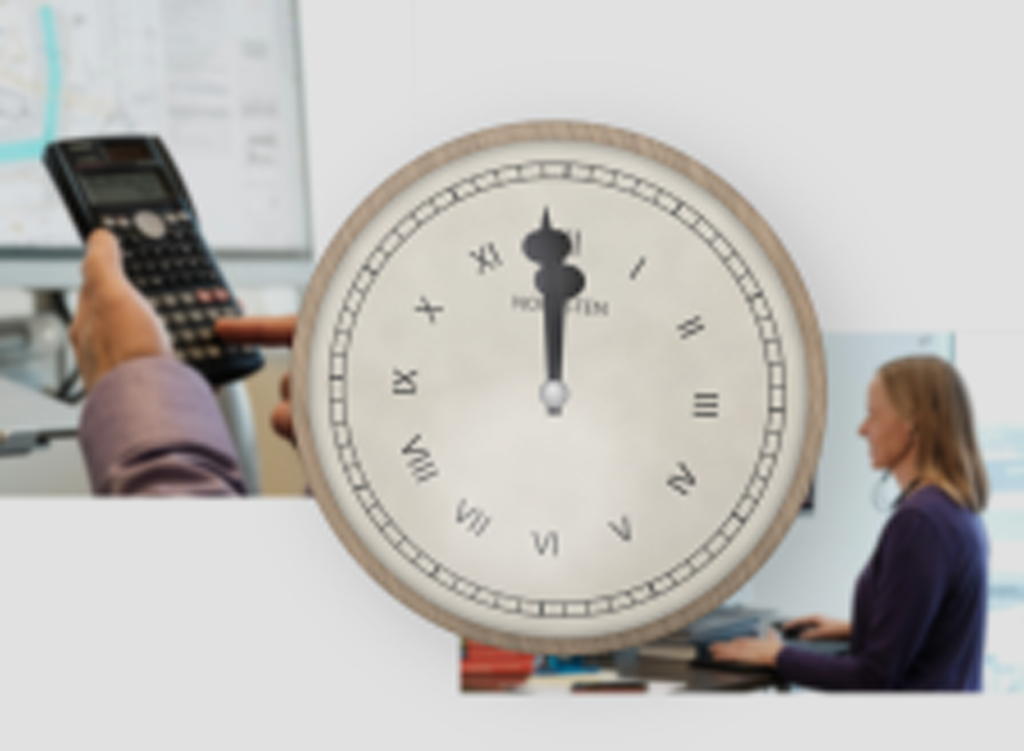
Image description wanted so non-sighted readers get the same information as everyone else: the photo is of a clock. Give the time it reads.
11:59
